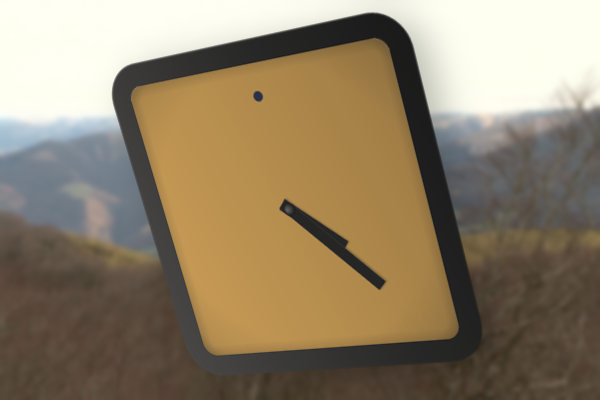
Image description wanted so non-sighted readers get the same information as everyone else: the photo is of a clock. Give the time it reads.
4:23
